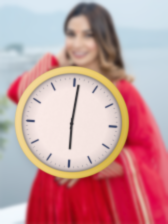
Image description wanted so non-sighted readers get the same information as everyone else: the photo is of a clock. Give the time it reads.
6:01
